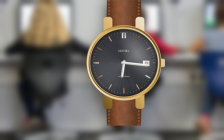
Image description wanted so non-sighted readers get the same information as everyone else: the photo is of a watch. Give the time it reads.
6:16
